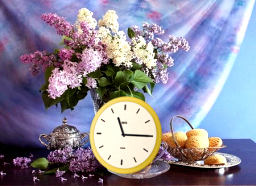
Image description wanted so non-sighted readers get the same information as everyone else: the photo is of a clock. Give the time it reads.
11:15
